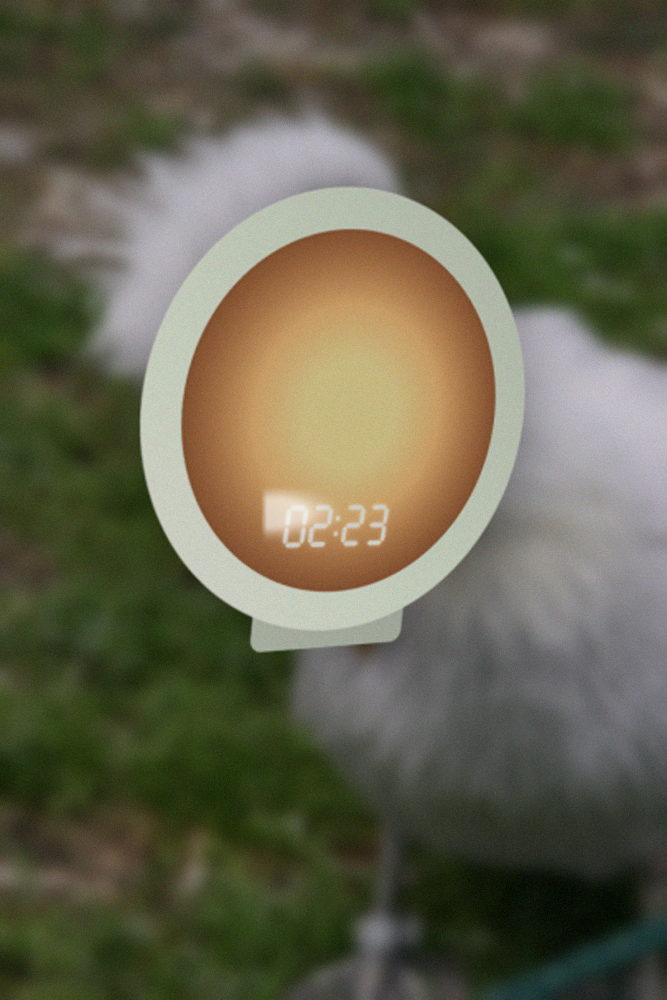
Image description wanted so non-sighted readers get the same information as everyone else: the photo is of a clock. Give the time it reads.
2:23
